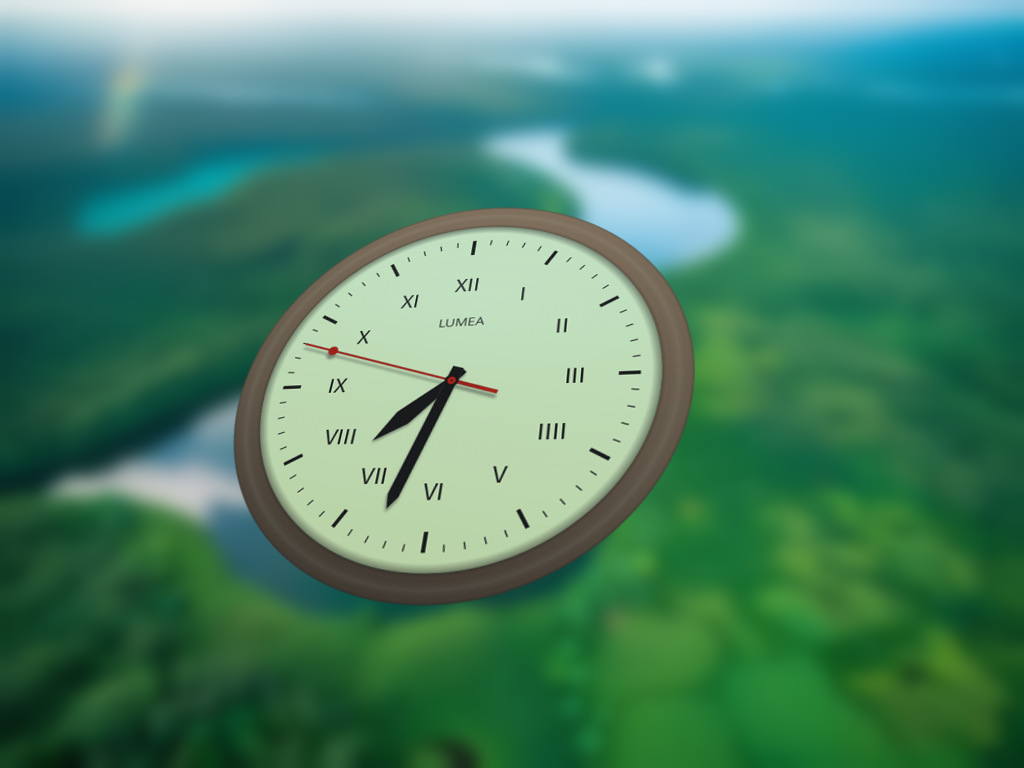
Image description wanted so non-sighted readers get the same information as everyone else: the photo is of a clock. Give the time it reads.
7:32:48
